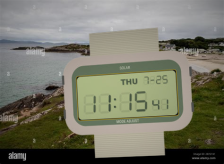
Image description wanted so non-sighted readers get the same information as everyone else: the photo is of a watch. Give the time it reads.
11:15:41
